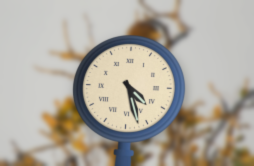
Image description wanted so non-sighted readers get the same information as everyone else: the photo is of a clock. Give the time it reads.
4:27
